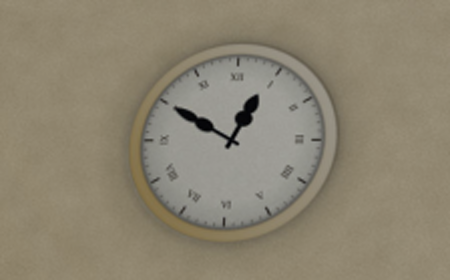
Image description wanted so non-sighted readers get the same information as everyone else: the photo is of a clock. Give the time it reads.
12:50
